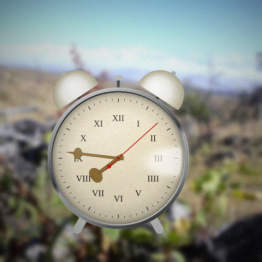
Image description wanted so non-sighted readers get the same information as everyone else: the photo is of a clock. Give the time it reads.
7:46:08
